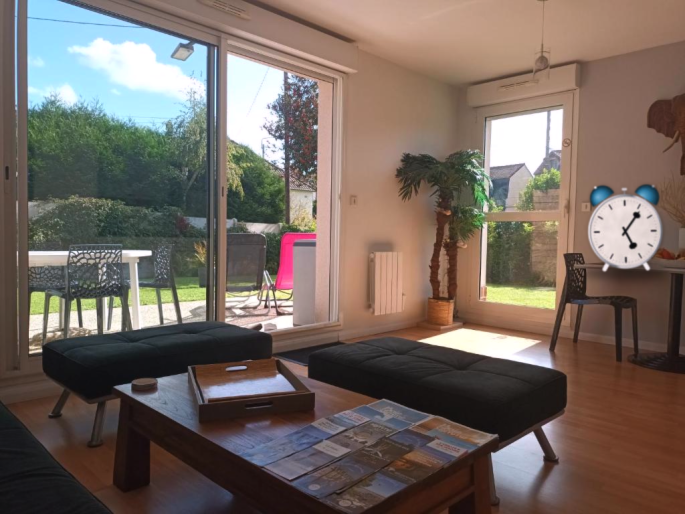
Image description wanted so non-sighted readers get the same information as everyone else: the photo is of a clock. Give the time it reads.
5:06
